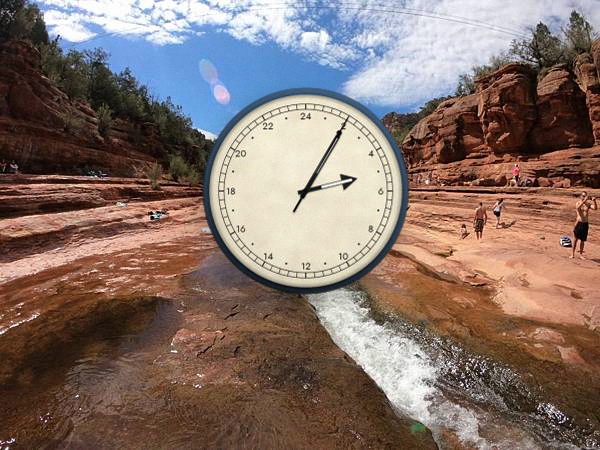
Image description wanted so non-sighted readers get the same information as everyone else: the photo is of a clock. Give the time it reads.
5:05:05
